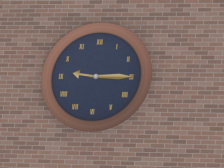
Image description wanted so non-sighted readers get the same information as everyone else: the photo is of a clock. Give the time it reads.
9:15
